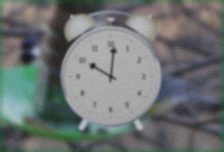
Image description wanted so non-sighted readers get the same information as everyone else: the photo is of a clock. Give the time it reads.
10:01
